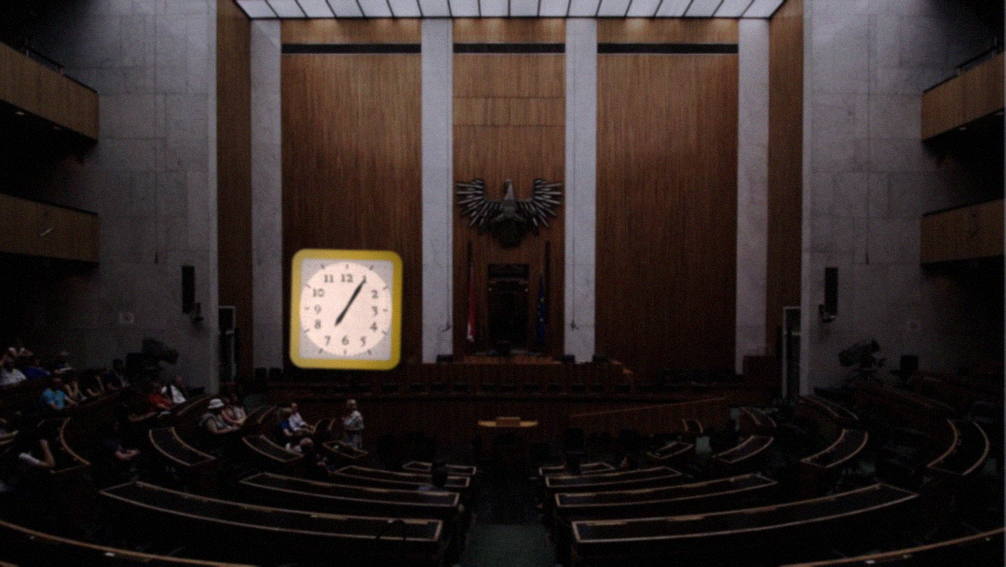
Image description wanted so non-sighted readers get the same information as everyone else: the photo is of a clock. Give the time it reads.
7:05
